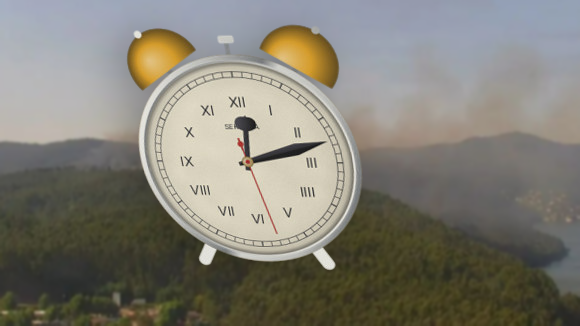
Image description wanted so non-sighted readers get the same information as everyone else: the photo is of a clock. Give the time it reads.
12:12:28
